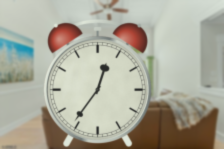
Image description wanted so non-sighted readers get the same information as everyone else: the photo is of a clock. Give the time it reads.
12:36
